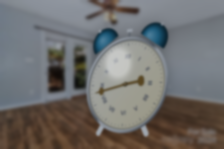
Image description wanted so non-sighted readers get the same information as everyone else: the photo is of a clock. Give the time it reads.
2:43
